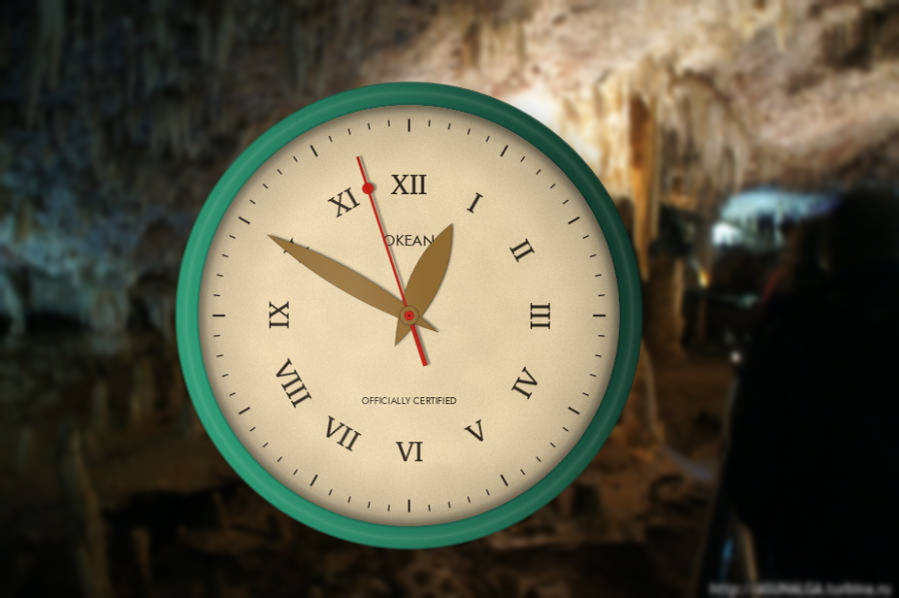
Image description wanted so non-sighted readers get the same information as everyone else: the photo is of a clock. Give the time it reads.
12:49:57
